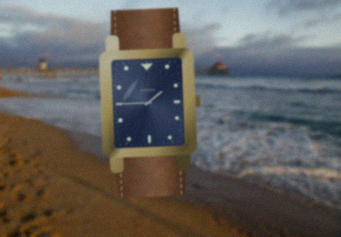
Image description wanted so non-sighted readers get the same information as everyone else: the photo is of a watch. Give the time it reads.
1:45
